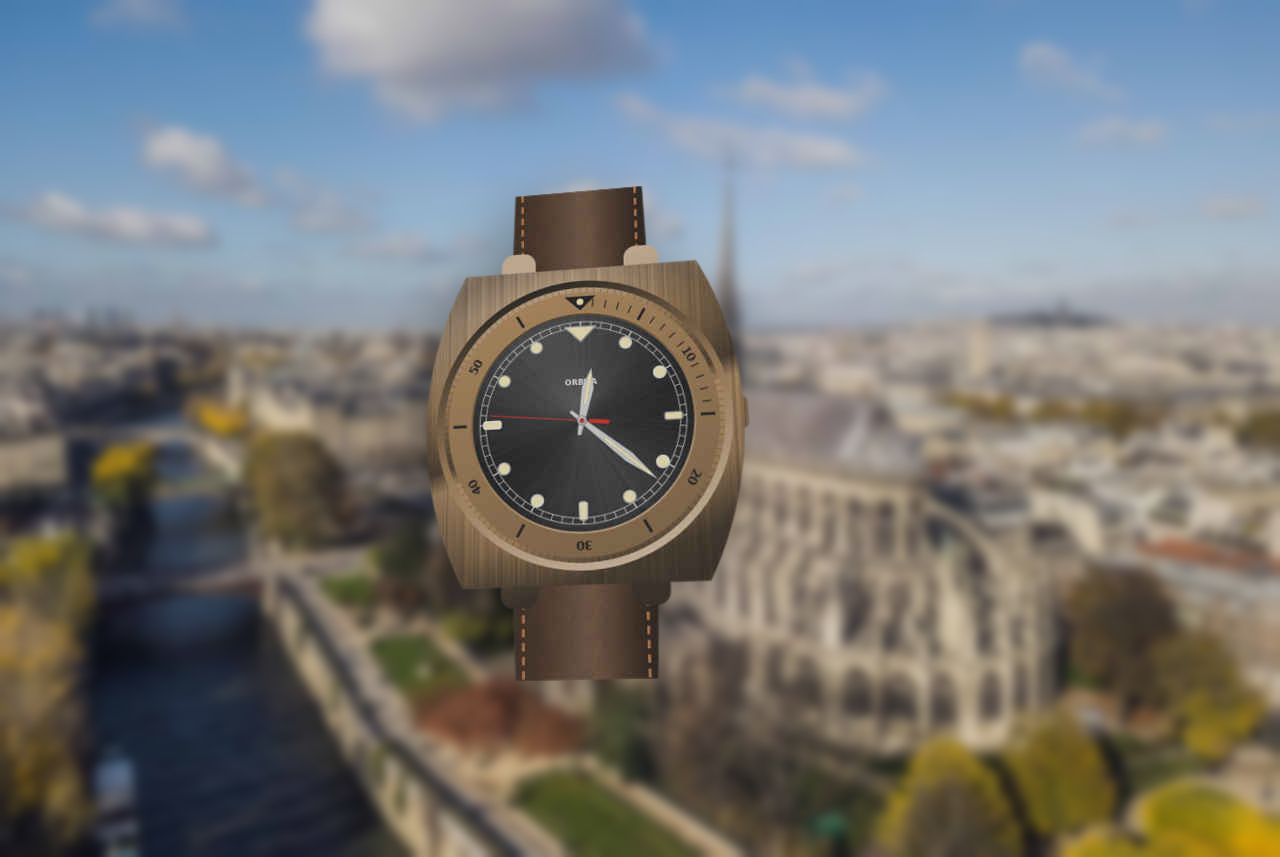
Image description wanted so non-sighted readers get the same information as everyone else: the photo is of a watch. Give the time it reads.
12:21:46
